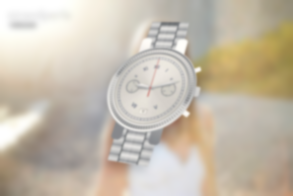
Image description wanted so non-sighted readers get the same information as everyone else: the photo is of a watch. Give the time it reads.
9:12
